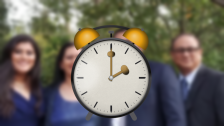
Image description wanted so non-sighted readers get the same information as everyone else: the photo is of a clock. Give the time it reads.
2:00
